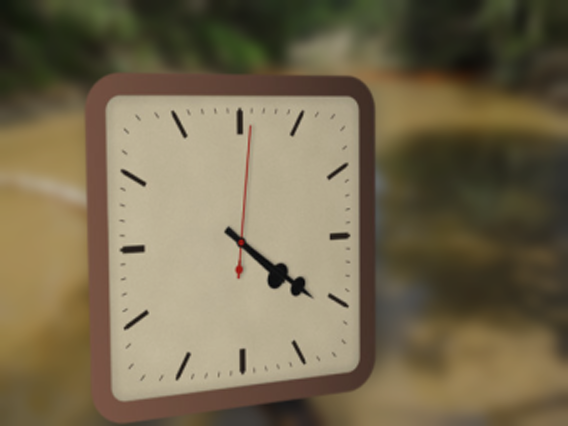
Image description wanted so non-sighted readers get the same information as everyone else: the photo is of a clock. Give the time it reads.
4:21:01
